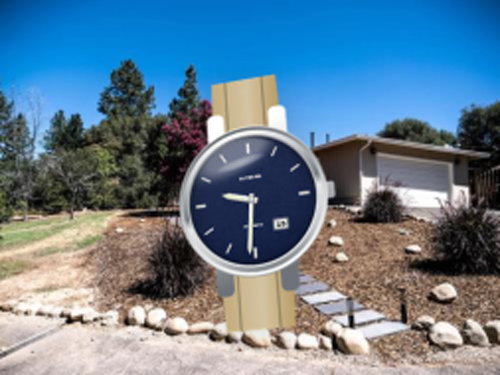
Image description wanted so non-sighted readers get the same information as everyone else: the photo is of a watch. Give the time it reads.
9:31
